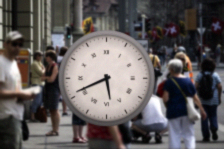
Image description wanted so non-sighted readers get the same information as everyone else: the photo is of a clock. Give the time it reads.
5:41
